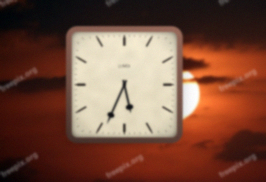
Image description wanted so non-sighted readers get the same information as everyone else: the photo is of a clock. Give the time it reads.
5:34
